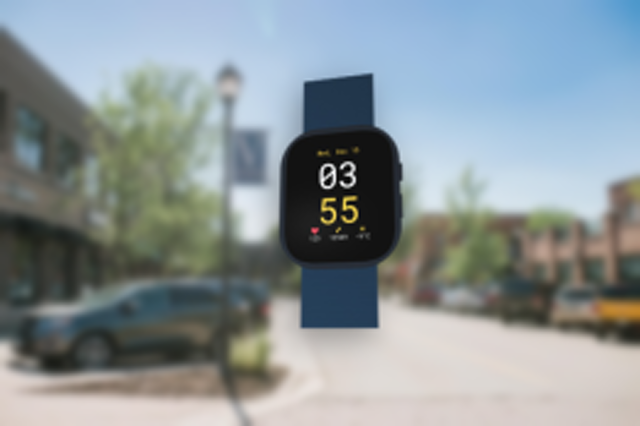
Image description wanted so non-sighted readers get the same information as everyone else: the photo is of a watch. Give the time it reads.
3:55
